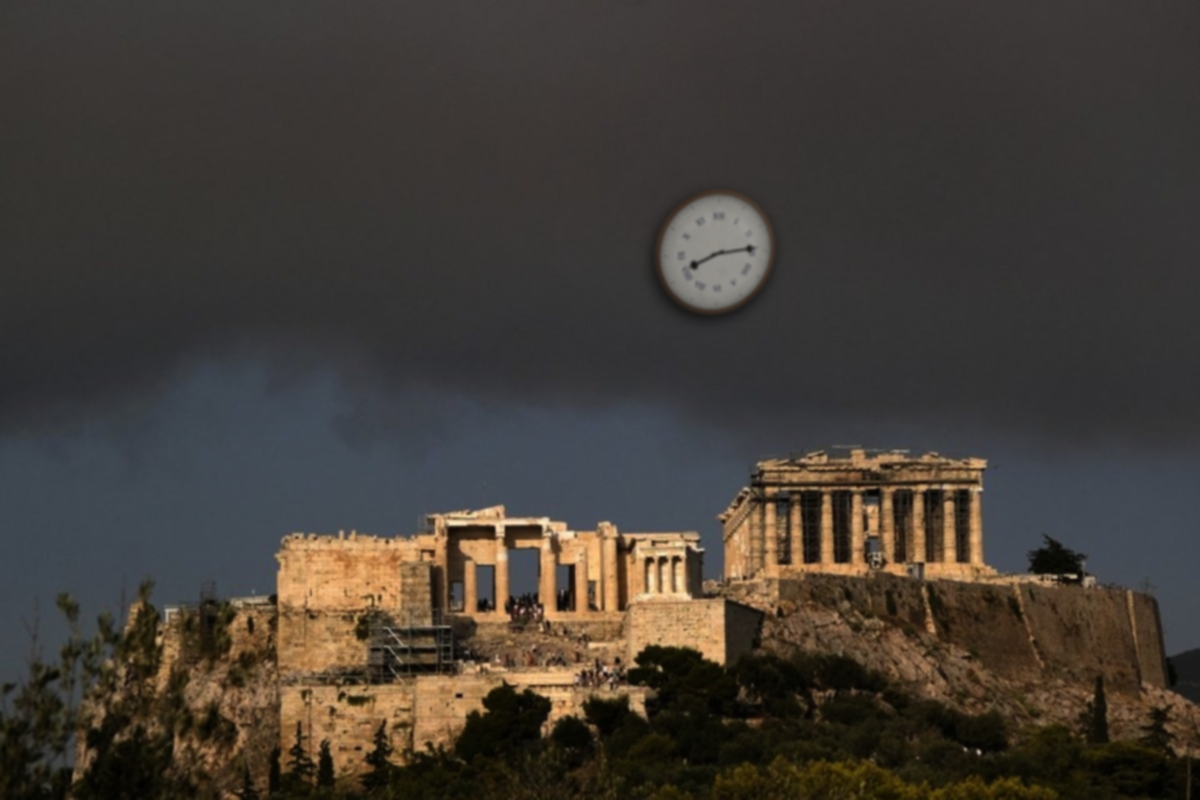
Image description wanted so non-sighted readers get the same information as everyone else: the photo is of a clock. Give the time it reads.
8:14
